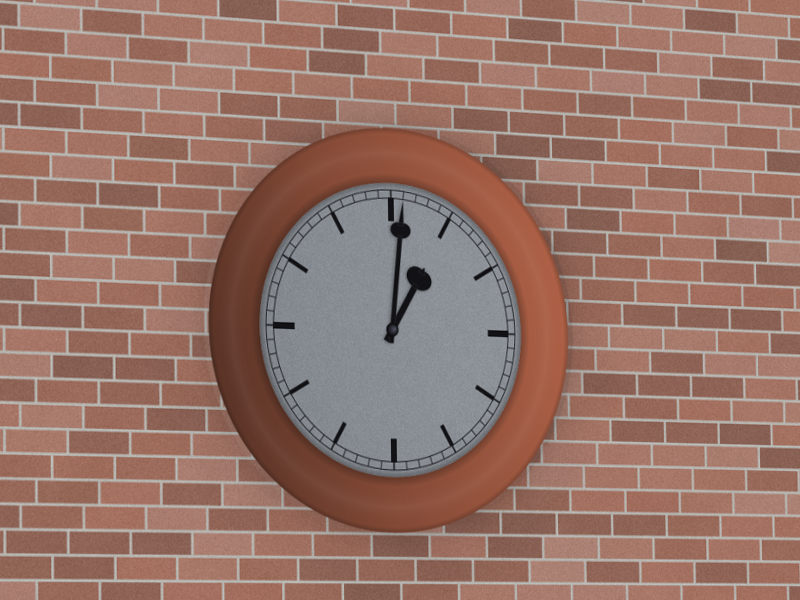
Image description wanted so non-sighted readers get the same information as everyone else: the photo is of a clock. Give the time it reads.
1:01
